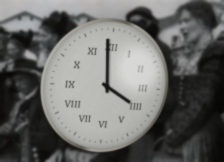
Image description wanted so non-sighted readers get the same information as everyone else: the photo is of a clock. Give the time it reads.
3:59
